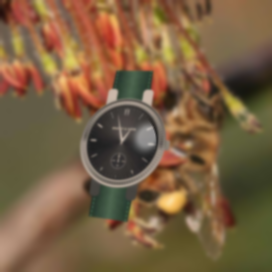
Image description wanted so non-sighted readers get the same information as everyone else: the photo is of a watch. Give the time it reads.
12:57
